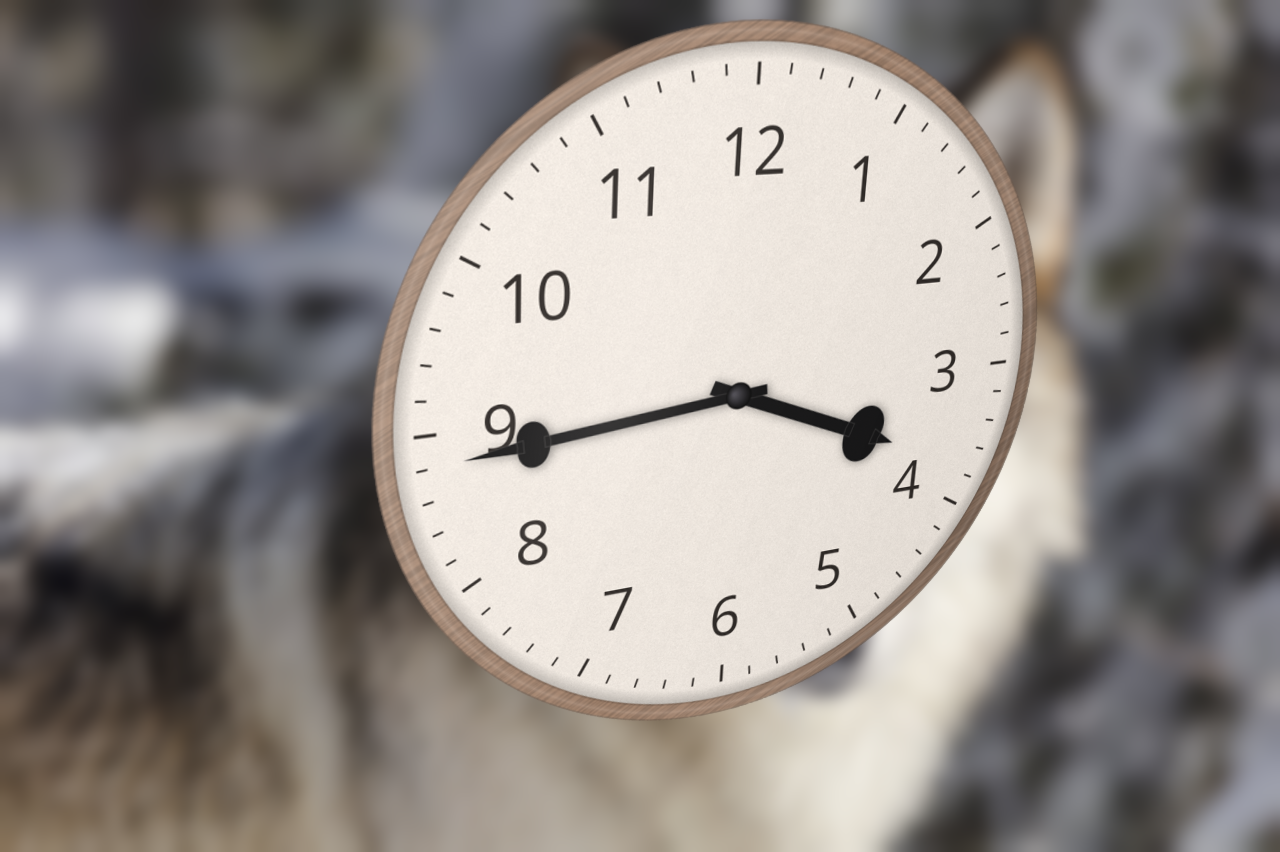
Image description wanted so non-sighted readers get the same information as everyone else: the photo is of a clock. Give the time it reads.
3:44
